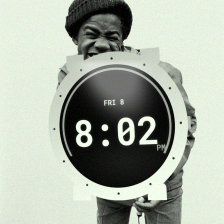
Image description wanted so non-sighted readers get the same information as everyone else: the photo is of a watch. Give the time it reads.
8:02
